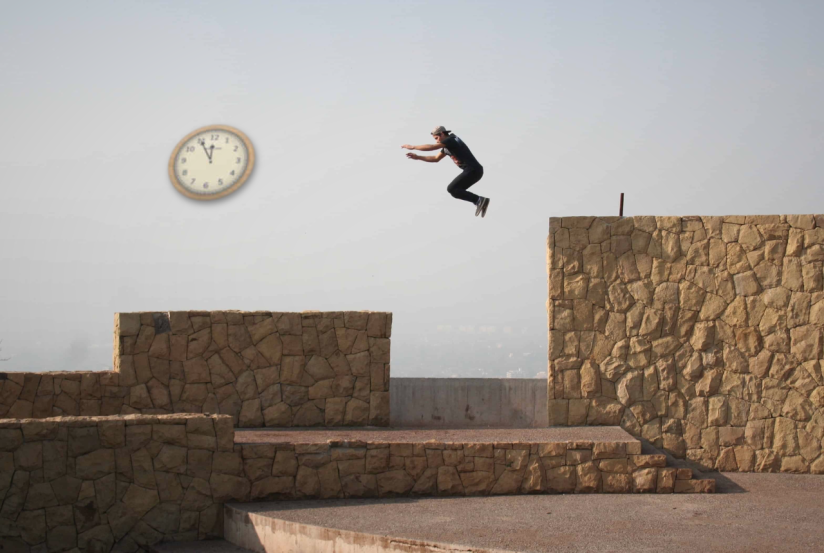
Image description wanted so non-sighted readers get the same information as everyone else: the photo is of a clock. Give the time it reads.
11:55
